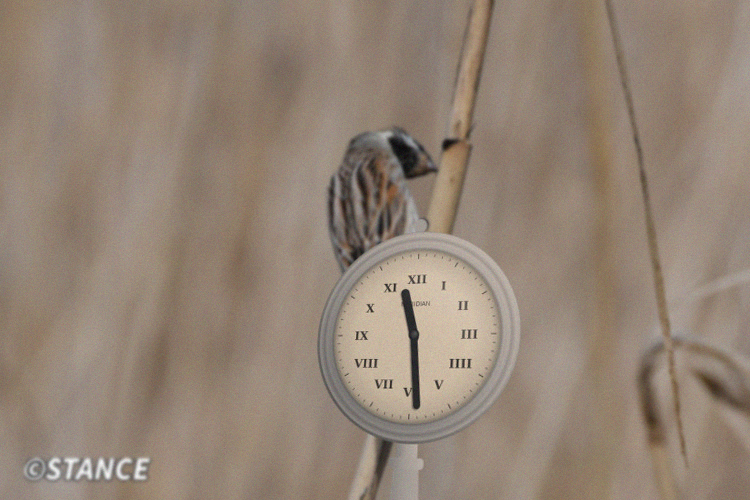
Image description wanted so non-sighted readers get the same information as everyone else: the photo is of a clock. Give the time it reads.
11:29
